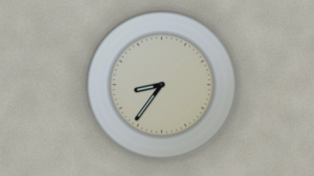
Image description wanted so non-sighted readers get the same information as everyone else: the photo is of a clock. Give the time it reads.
8:36
